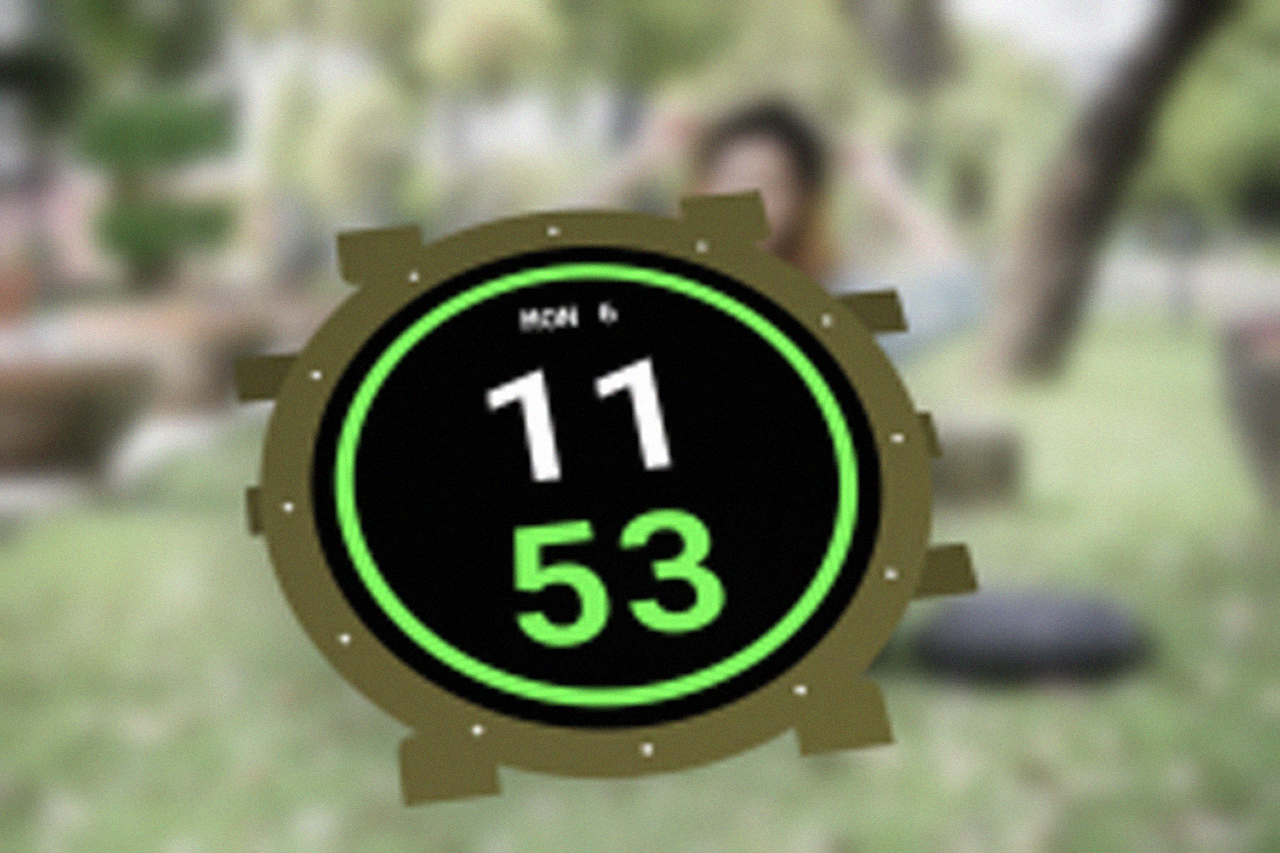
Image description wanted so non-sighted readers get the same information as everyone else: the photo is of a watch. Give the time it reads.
11:53
